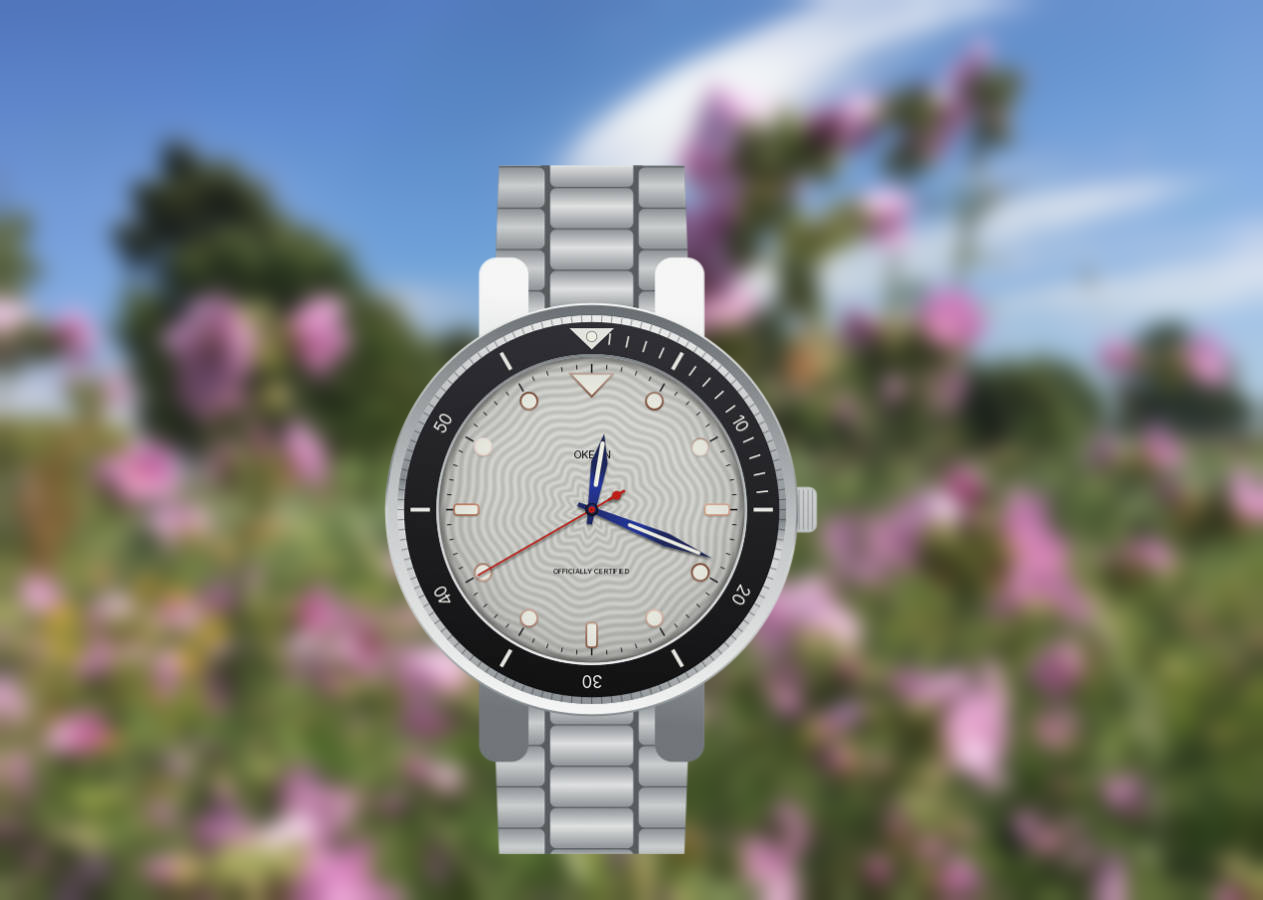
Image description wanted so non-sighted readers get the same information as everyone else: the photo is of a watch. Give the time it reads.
12:18:40
